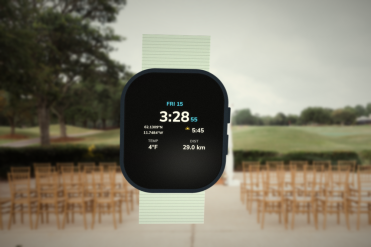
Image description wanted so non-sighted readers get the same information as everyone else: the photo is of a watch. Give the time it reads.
3:28
